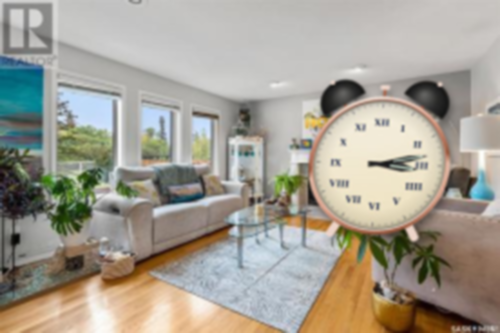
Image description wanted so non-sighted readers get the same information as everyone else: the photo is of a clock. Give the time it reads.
3:13
